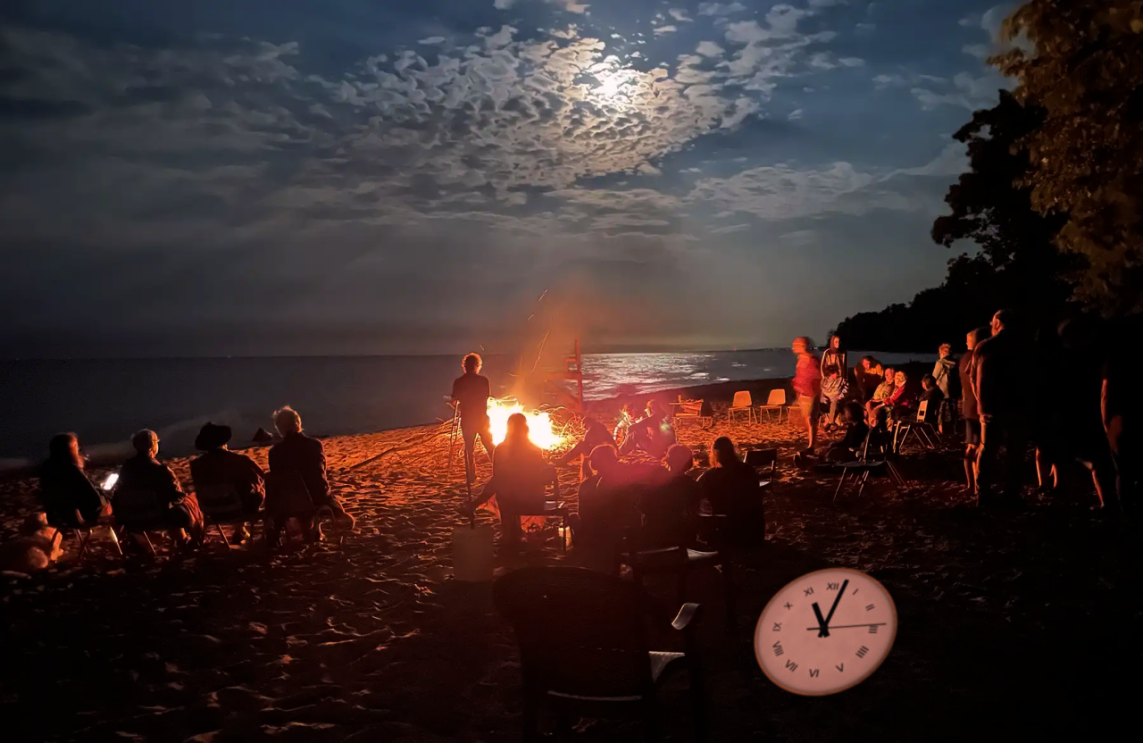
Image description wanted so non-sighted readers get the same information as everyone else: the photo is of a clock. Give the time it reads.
11:02:14
